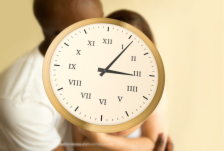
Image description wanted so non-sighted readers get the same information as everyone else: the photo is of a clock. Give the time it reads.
3:06
